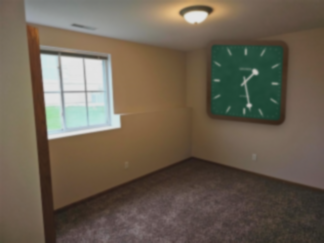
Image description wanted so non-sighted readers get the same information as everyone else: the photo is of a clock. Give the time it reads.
1:28
